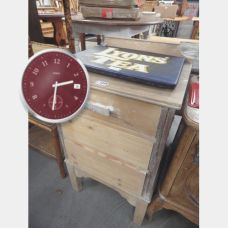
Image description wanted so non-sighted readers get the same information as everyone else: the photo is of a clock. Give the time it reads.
2:31
